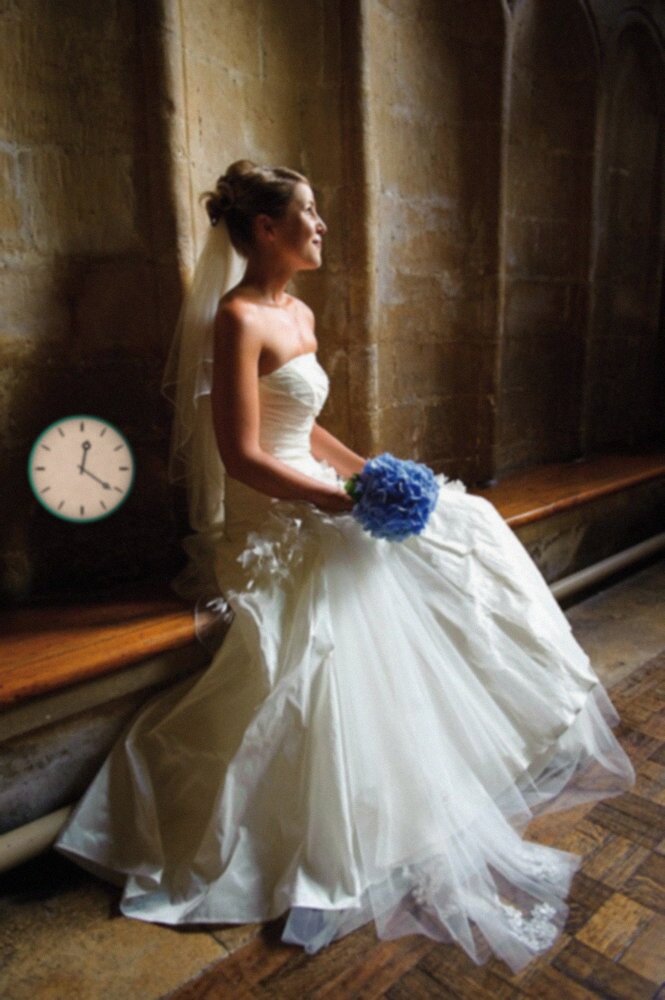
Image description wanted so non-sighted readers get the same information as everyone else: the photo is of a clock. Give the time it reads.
12:21
